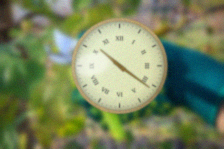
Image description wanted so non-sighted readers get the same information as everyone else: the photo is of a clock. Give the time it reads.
10:21
